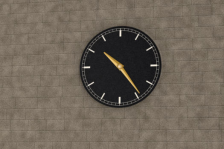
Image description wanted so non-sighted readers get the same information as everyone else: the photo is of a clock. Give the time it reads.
10:24
